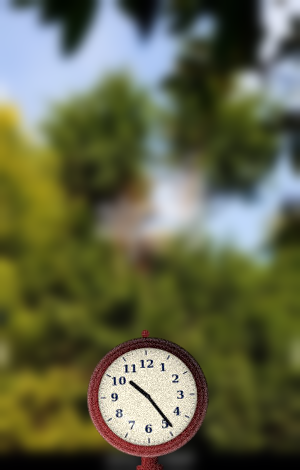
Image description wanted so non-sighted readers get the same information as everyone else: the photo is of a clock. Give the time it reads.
10:24
